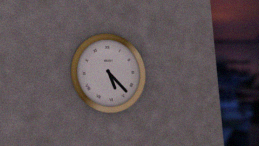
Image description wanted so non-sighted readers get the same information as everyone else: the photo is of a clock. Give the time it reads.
5:23
